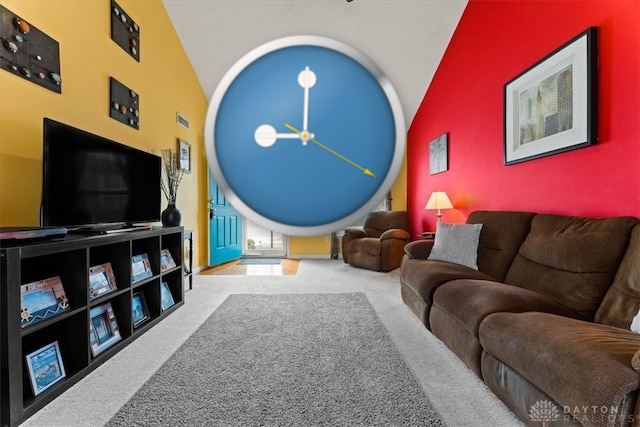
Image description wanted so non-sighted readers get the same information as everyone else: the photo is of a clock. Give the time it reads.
9:00:20
